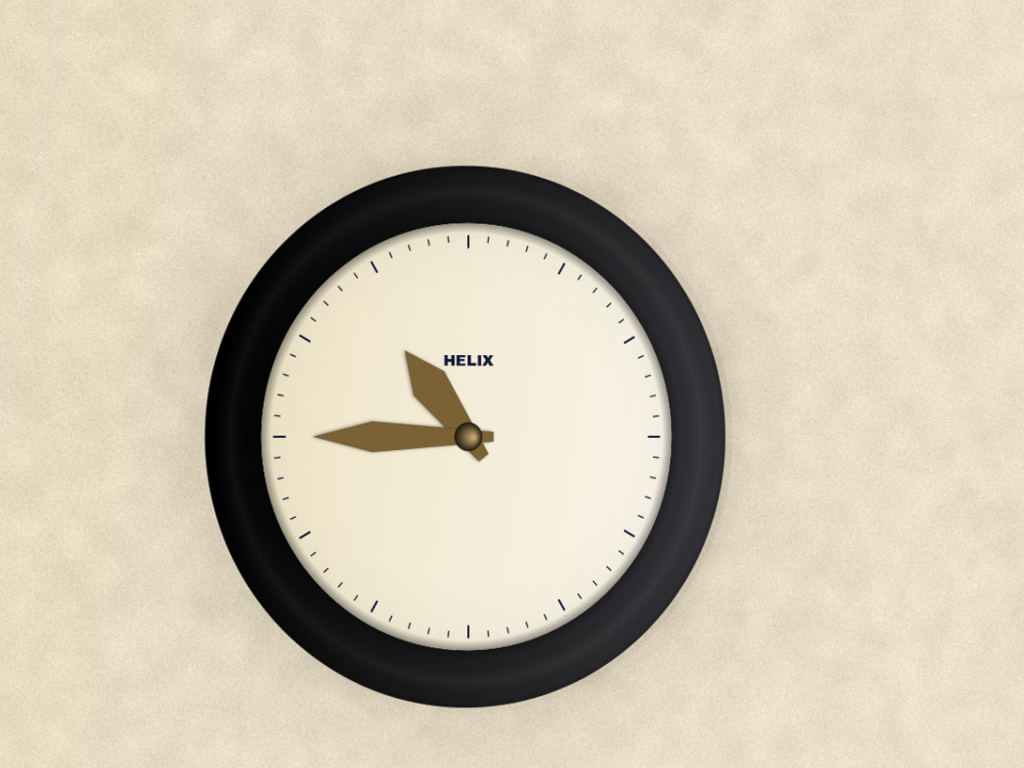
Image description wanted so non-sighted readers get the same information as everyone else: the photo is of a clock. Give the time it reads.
10:45
